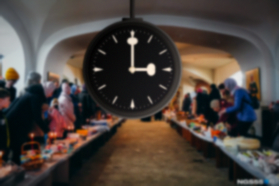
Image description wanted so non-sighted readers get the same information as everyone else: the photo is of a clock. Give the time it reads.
3:00
